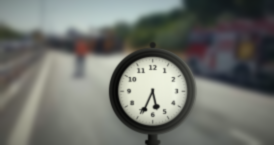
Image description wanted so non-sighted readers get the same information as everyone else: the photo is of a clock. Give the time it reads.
5:34
